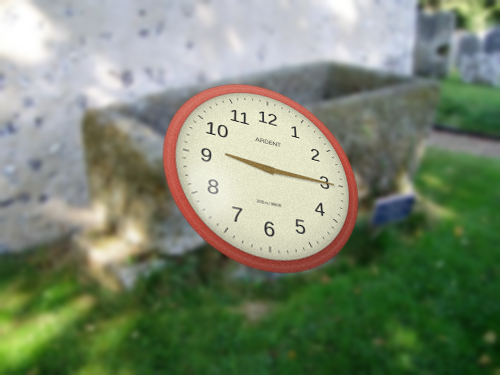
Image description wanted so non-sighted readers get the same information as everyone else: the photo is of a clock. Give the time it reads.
9:15
